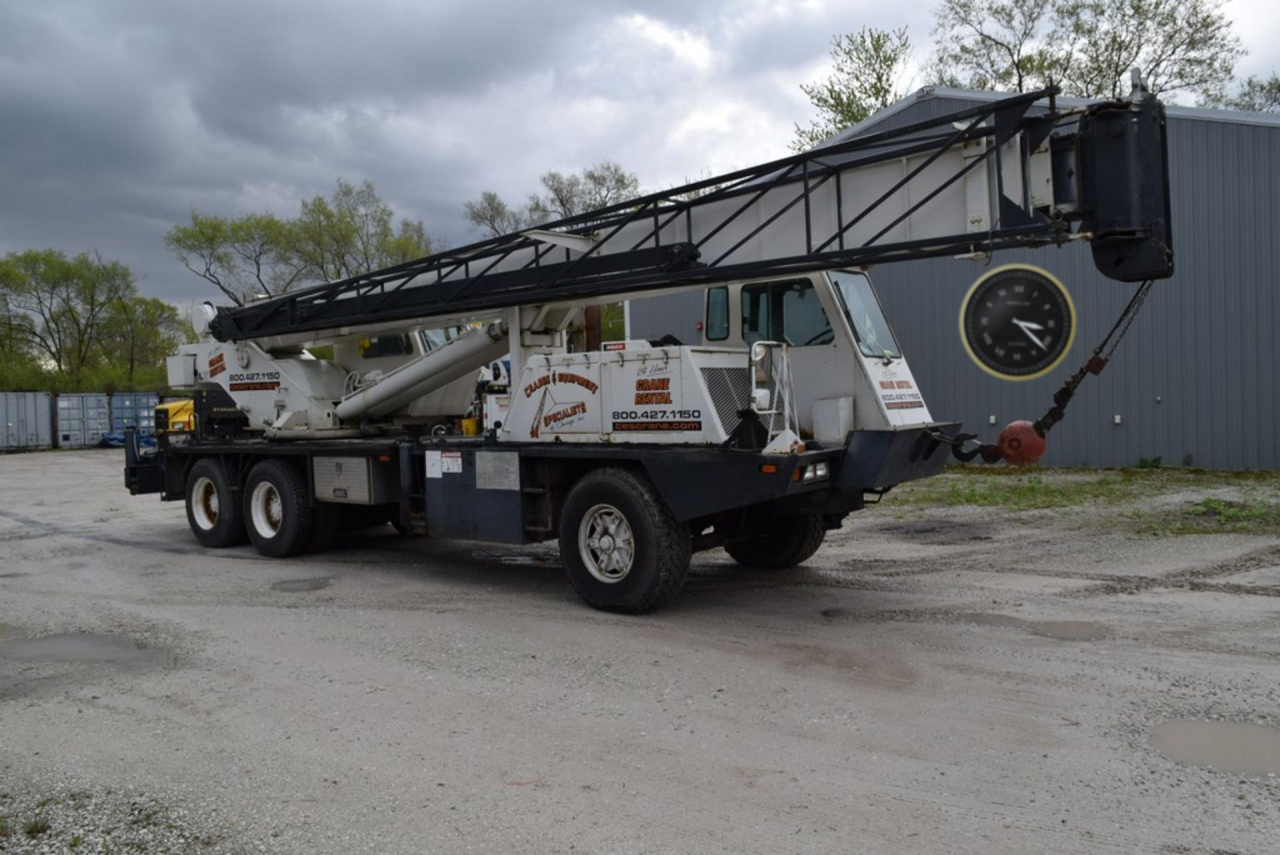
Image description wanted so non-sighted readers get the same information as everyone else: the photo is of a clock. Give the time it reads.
3:22
